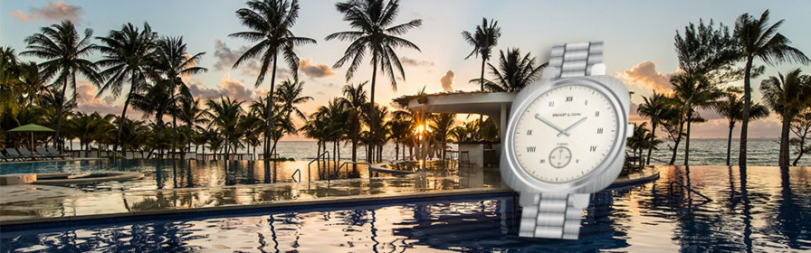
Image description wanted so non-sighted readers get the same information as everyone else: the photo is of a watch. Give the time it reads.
1:50
